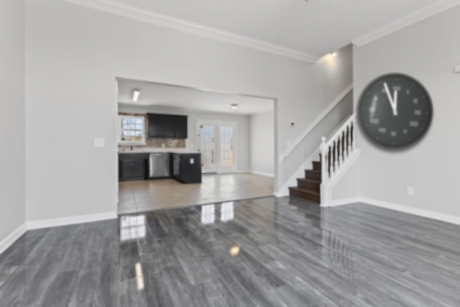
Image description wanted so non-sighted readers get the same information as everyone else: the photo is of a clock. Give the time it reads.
11:56
